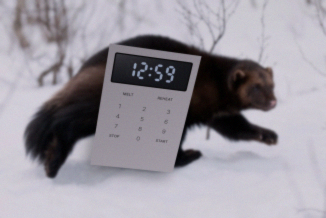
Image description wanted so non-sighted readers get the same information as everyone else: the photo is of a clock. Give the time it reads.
12:59
